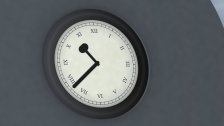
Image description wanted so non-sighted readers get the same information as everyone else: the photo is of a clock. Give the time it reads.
10:38
